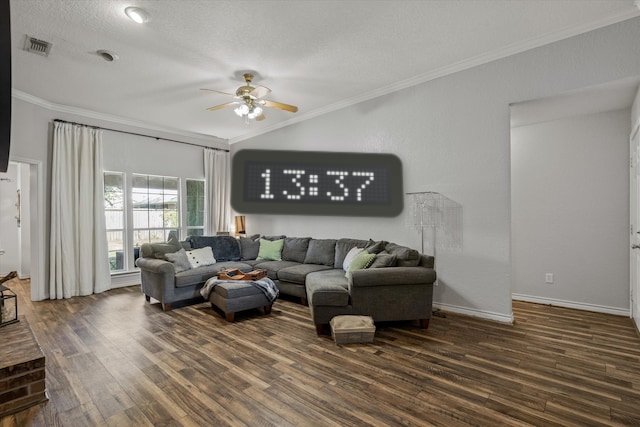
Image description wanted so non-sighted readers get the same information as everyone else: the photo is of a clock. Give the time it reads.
13:37
